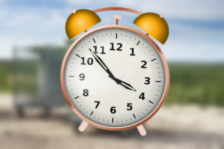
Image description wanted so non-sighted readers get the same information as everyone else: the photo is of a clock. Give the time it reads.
3:53
